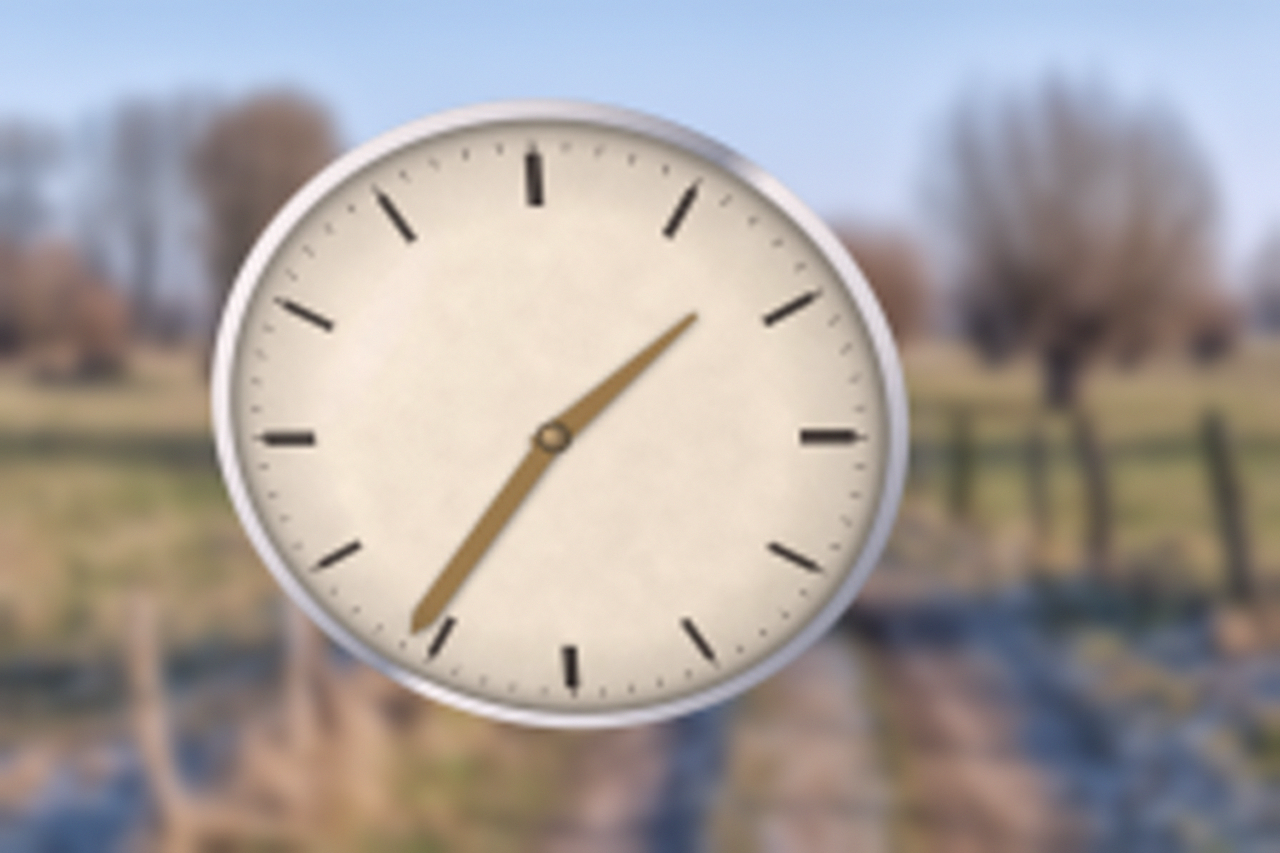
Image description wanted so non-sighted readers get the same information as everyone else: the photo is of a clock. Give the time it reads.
1:36
